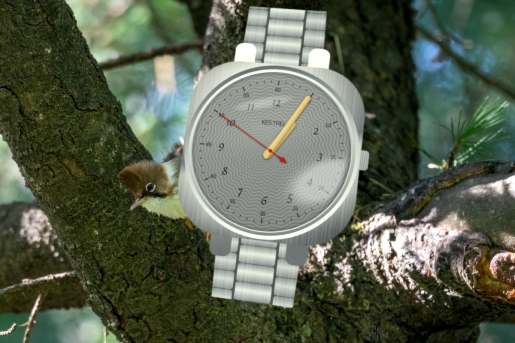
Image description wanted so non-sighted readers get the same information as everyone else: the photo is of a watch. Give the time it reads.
1:04:50
